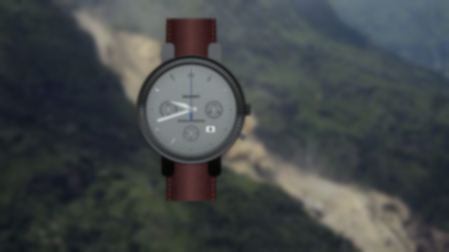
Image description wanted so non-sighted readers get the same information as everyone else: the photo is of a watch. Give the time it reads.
9:42
